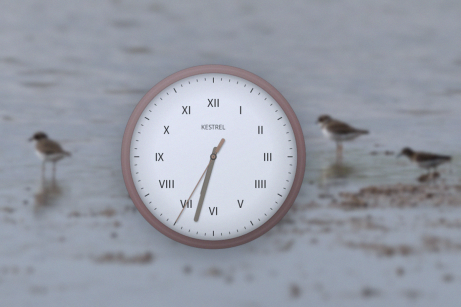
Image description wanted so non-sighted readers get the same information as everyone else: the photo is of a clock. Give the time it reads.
6:32:35
